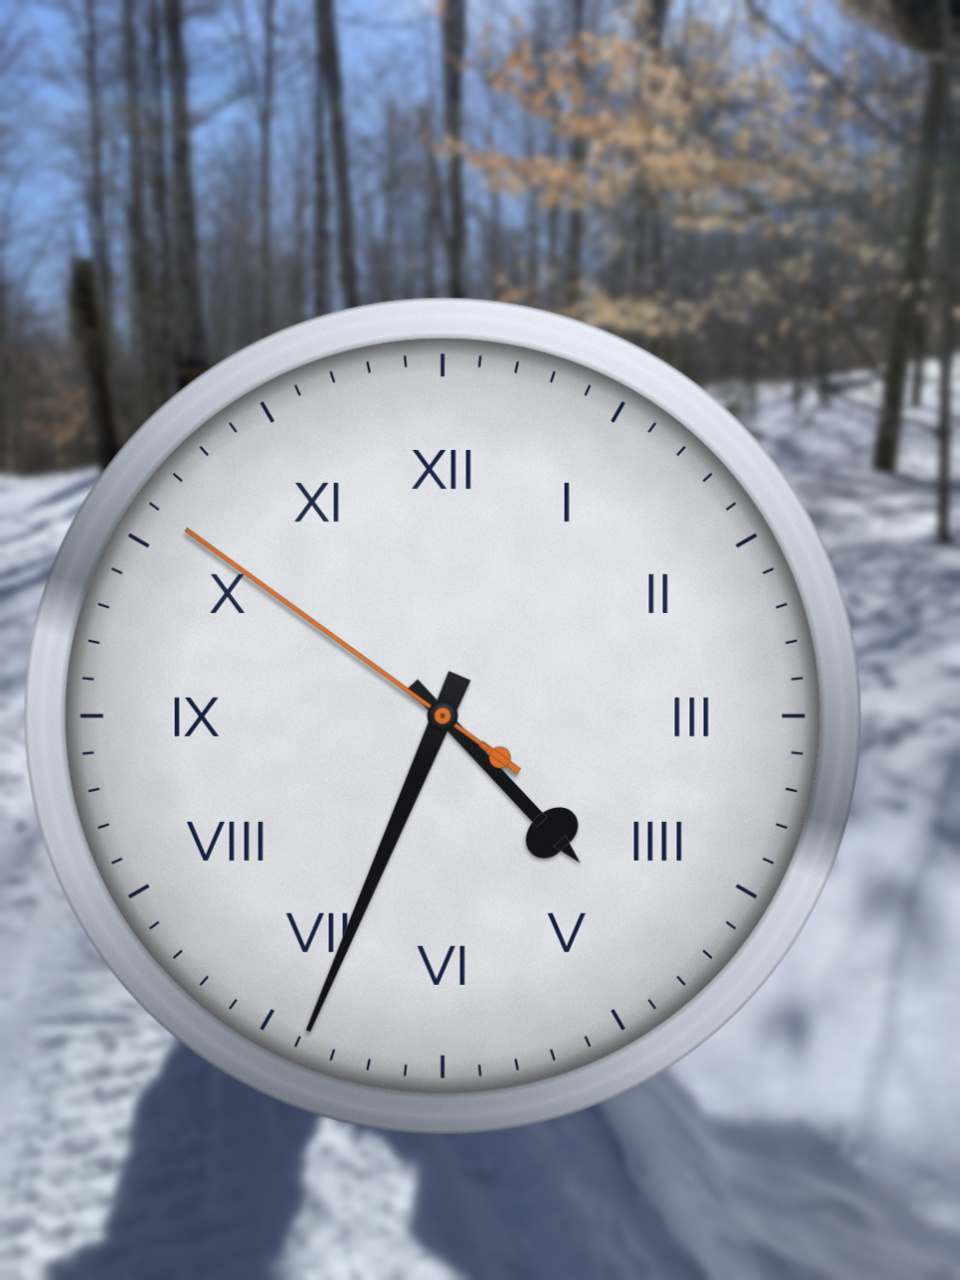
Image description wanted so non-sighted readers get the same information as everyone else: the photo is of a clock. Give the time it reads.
4:33:51
